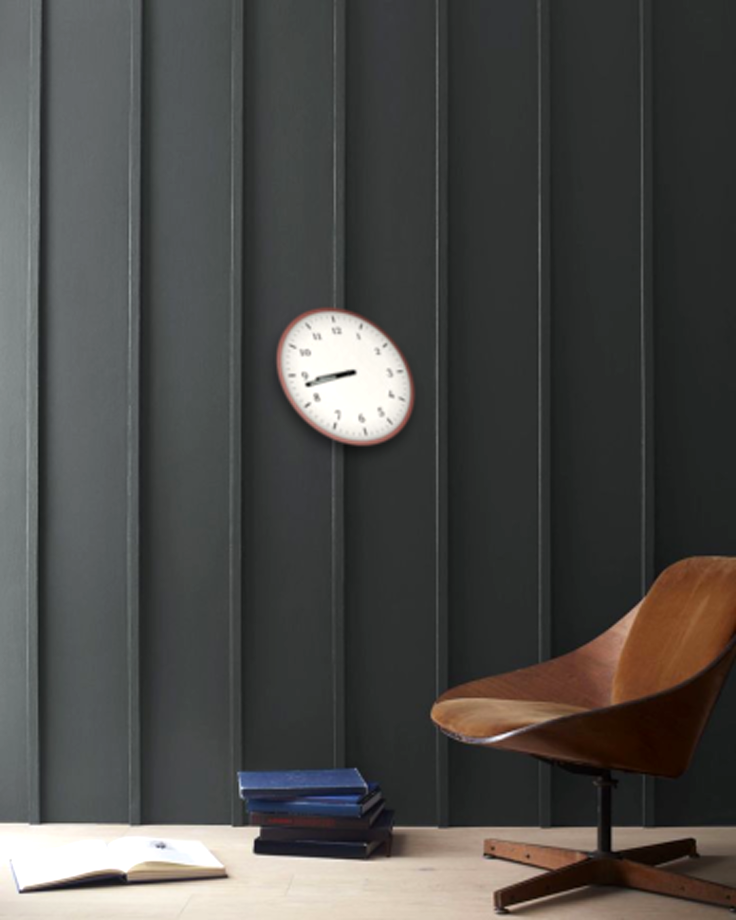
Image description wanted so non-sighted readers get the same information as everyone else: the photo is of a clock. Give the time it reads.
8:43
